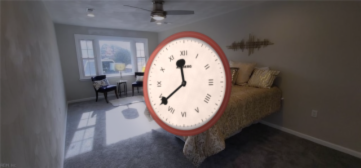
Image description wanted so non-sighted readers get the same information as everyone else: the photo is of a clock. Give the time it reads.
11:39
